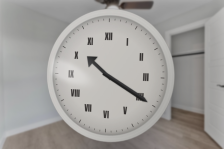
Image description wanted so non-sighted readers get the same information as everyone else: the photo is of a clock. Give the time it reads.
10:20
